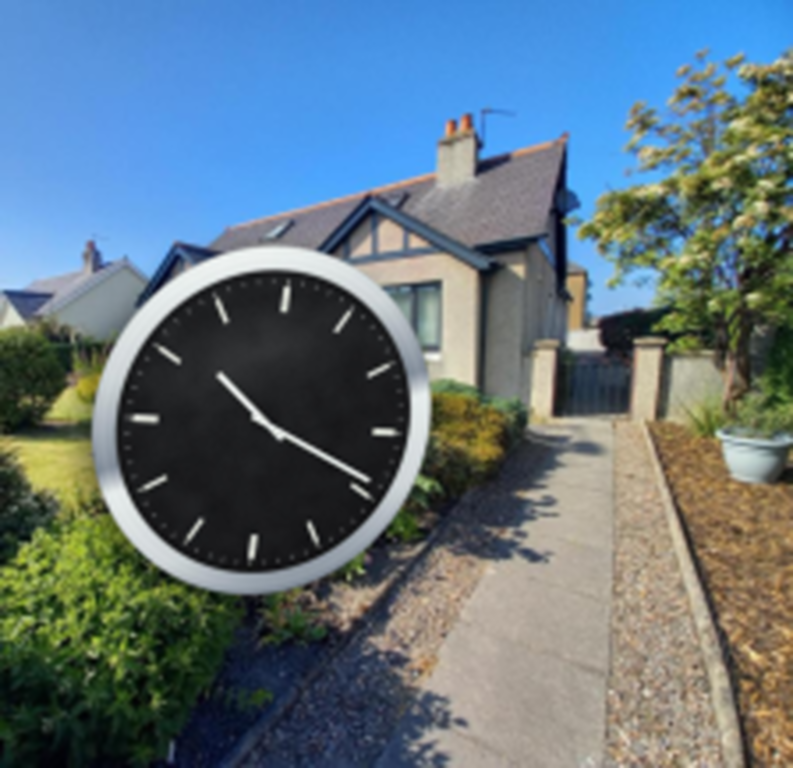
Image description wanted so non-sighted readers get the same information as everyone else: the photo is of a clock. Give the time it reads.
10:19
